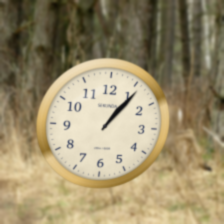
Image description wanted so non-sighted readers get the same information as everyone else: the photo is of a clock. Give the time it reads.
1:06
